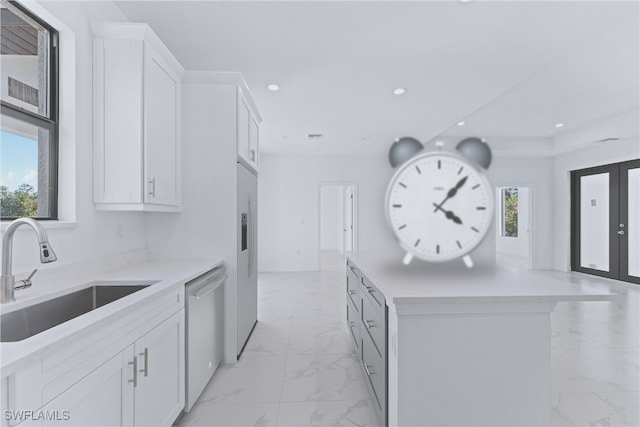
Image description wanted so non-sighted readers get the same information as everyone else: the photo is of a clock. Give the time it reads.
4:07
